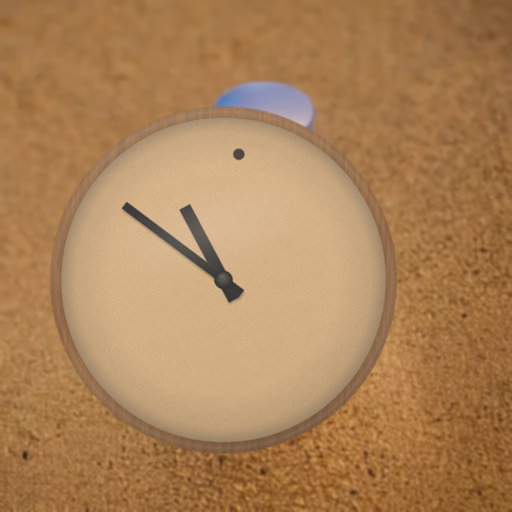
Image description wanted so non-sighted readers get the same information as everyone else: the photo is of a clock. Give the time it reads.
10:50
